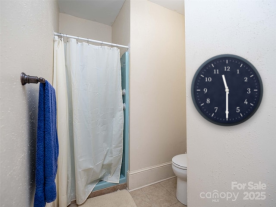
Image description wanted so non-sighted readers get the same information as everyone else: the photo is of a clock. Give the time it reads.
11:30
